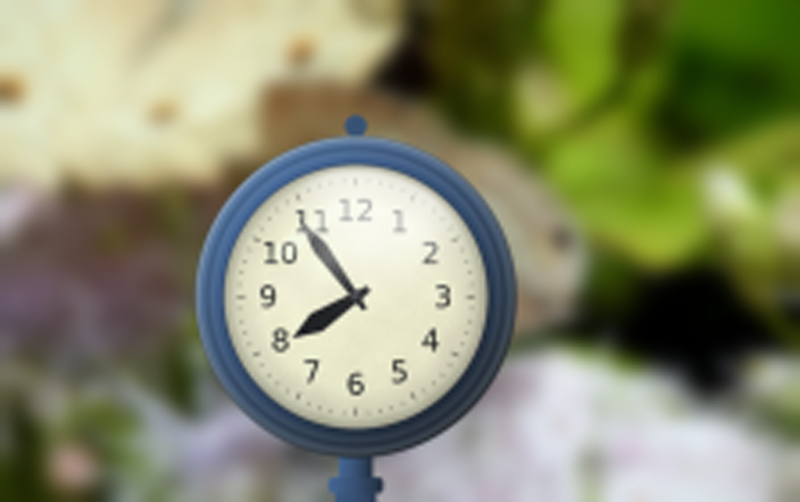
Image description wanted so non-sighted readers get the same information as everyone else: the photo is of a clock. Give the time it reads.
7:54
